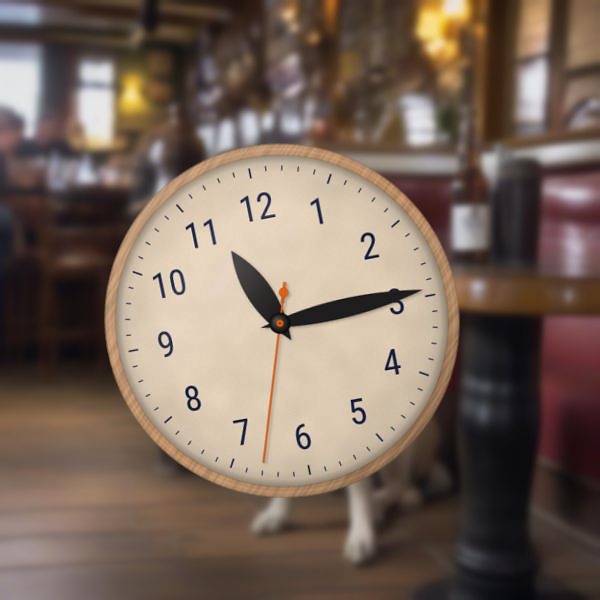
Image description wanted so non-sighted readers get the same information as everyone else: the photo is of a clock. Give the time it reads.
11:14:33
